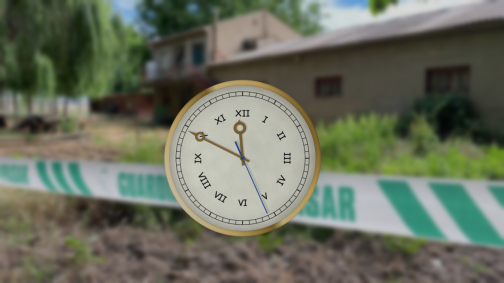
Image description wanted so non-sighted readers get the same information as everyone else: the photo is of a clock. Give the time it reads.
11:49:26
